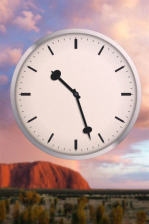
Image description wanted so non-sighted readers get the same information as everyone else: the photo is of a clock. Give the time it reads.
10:27
